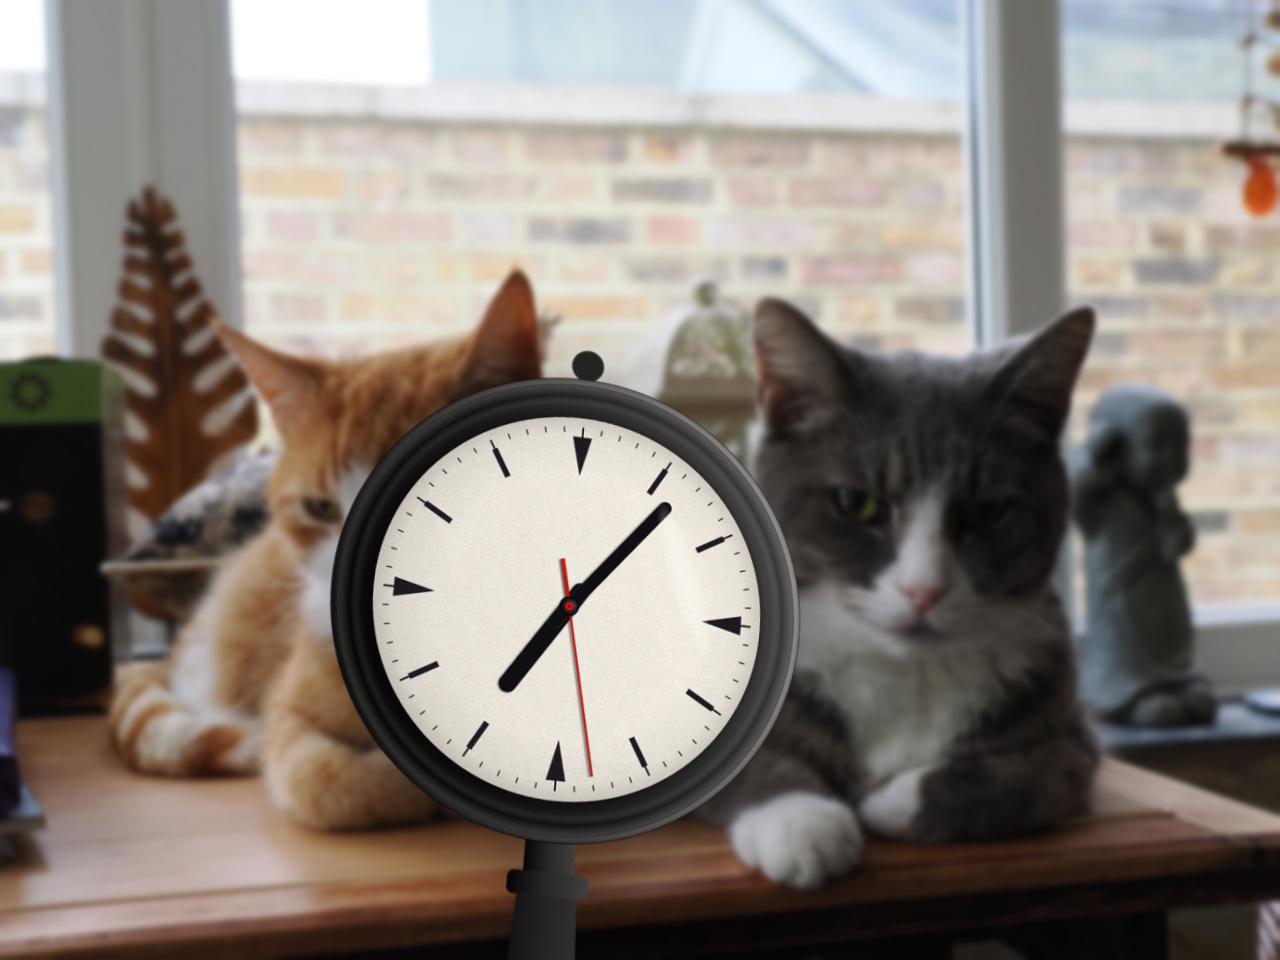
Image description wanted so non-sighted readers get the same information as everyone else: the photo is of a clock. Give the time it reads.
7:06:28
